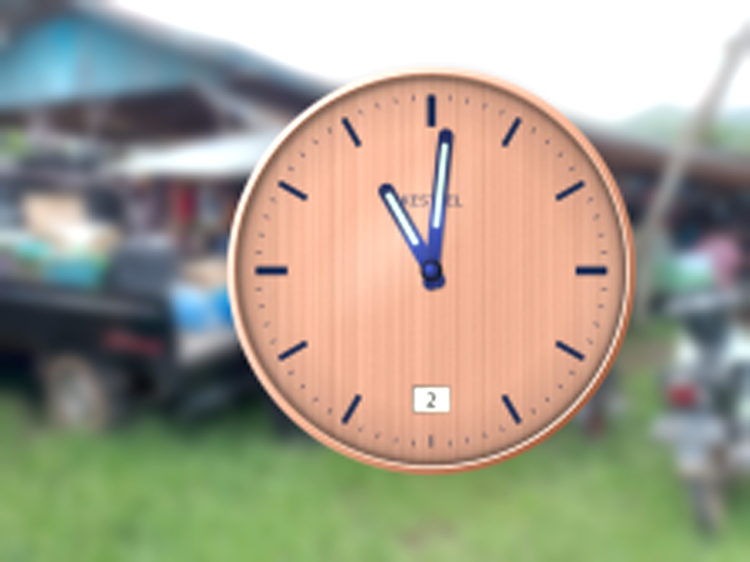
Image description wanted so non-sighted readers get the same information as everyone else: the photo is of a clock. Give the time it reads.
11:01
